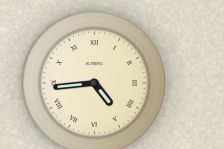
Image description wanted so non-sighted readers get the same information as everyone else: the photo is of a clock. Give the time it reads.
4:44
